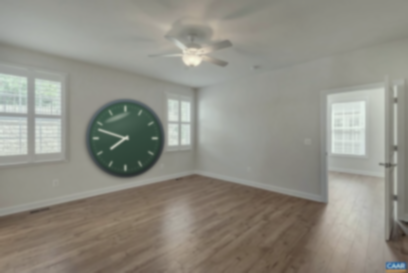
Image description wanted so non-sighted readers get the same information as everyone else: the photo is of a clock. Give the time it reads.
7:48
